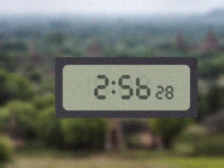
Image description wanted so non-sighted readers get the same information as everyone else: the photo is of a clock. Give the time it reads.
2:56:28
